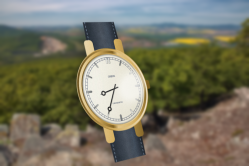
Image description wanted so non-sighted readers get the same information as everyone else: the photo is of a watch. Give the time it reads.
8:35
